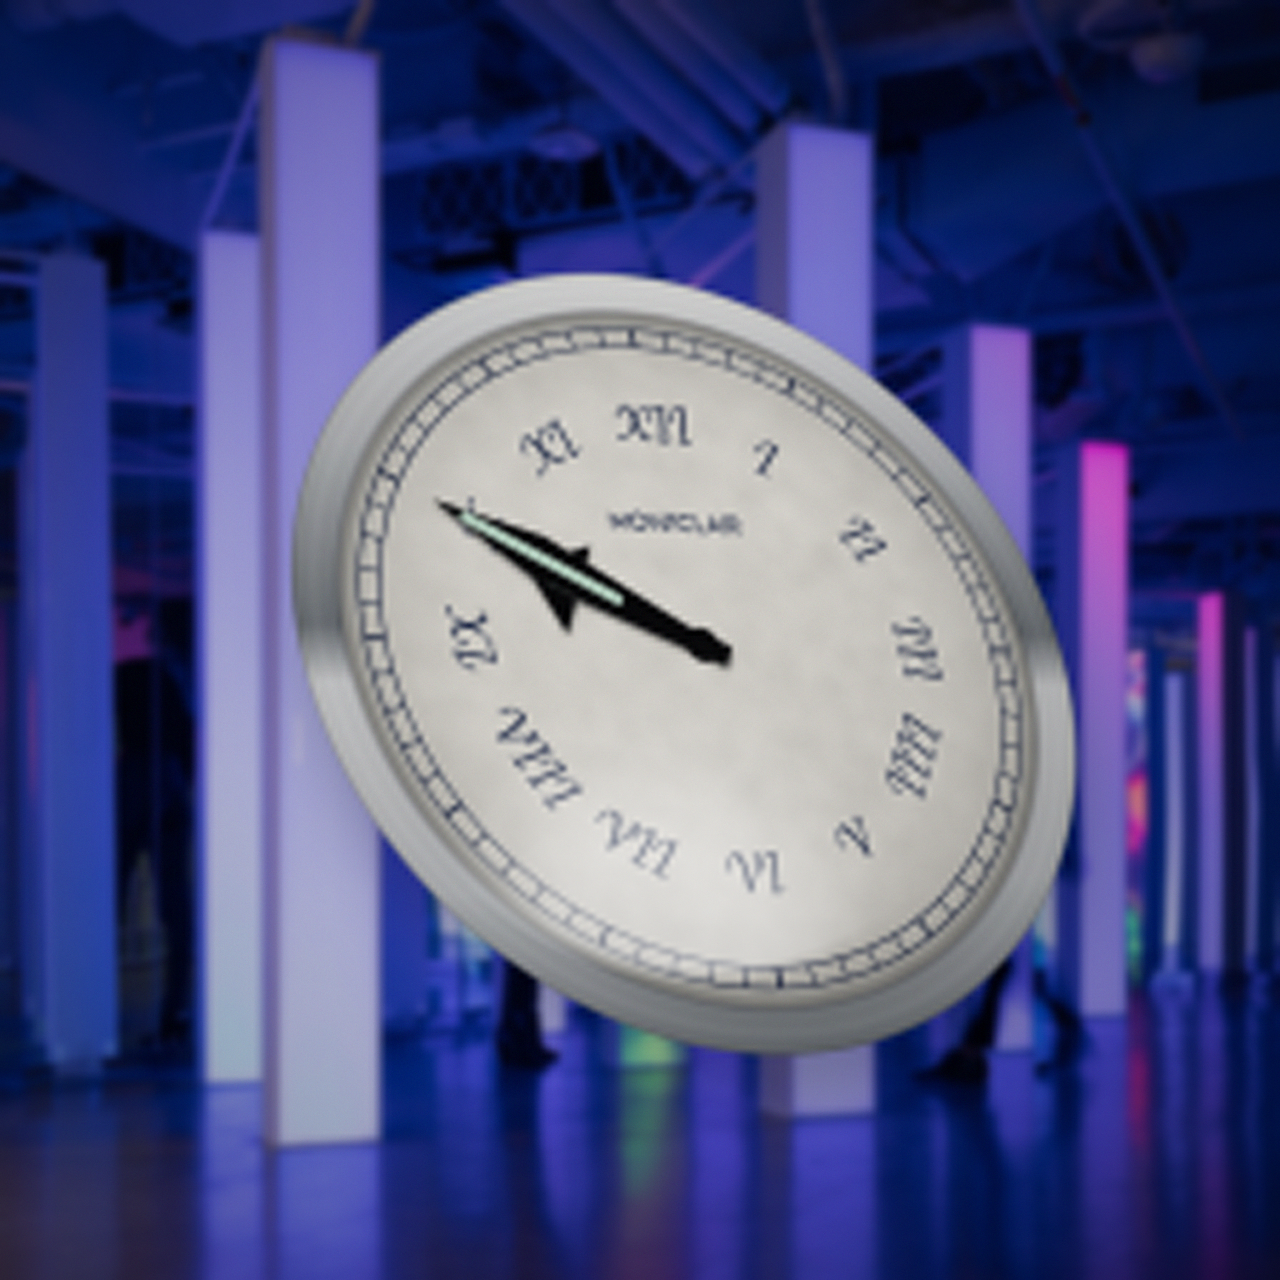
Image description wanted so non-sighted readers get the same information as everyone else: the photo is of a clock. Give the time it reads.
9:50
